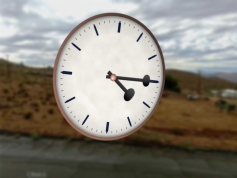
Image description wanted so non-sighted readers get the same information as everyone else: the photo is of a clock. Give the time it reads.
4:15
